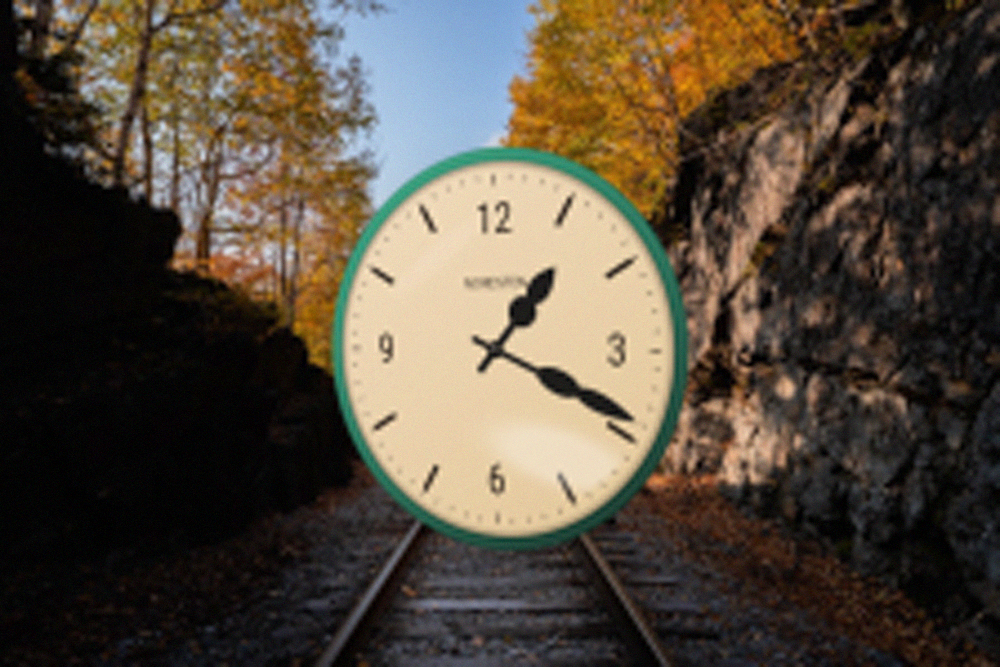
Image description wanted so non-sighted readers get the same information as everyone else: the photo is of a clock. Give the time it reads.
1:19
